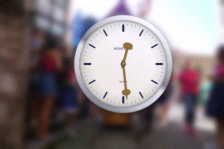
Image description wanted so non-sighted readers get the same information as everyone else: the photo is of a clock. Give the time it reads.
12:29
